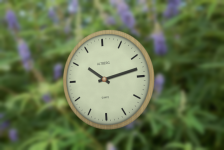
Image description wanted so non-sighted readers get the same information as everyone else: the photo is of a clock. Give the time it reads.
10:13
